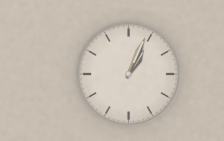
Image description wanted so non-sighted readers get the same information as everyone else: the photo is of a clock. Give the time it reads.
1:04
